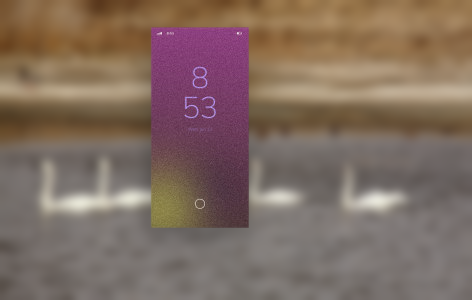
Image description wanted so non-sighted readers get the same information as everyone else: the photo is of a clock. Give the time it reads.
8:53
